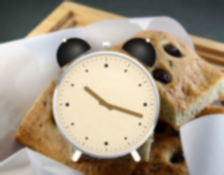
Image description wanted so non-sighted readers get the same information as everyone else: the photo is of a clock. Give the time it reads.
10:18
